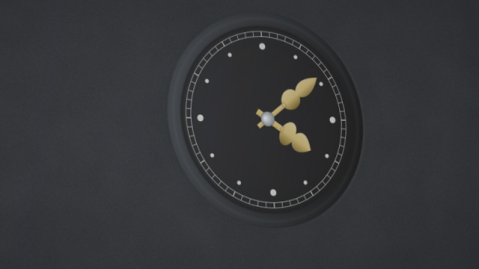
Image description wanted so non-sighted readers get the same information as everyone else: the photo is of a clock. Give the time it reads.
4:09
